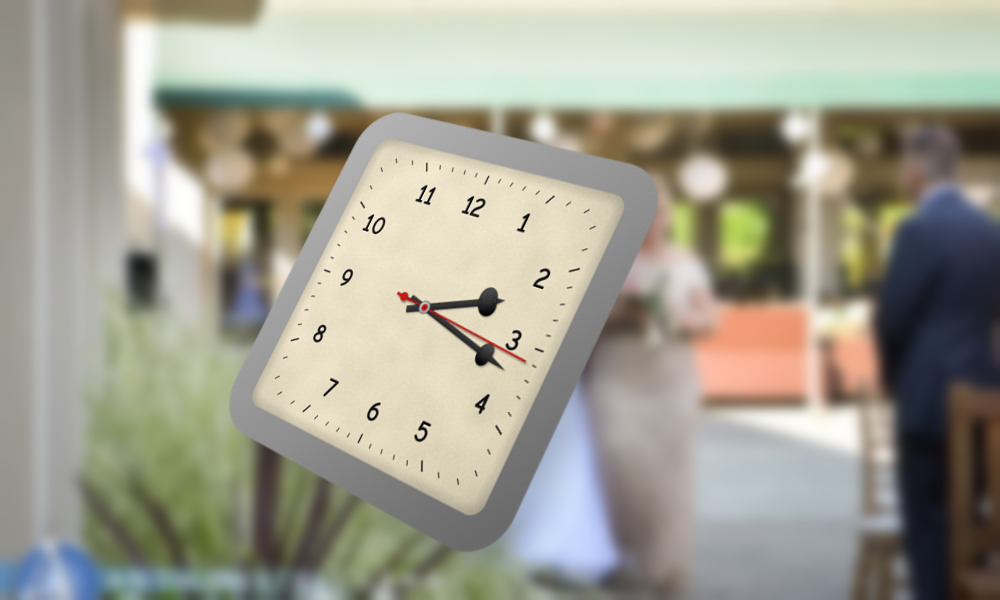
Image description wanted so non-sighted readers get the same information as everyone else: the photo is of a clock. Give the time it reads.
2:17:16
